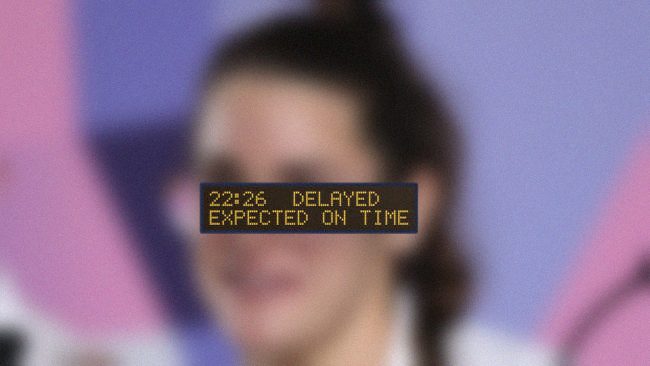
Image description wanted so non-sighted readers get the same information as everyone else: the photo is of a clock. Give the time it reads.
22:26
